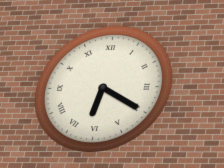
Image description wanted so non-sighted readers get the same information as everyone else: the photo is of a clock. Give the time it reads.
6:20
